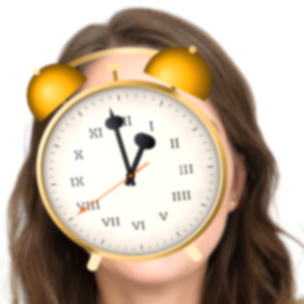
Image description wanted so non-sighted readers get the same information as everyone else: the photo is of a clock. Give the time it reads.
12:58:40
